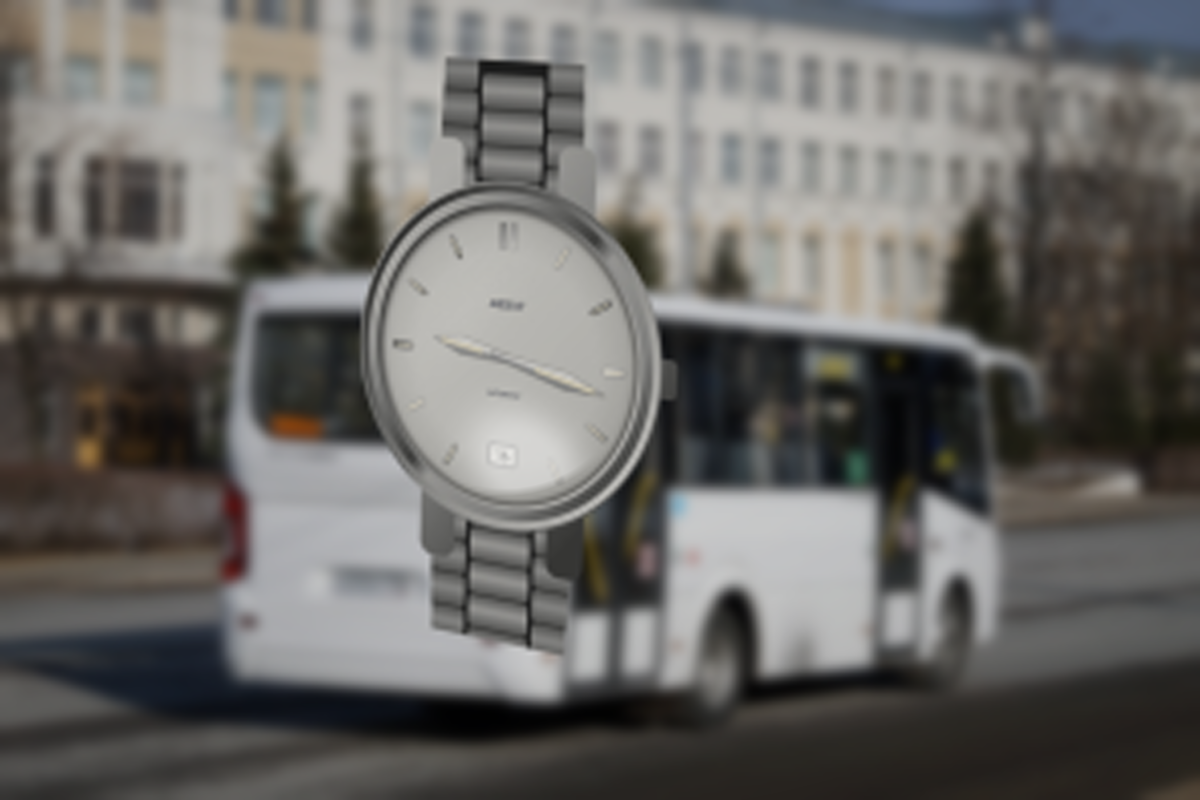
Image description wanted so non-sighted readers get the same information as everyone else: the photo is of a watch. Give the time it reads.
9:17
